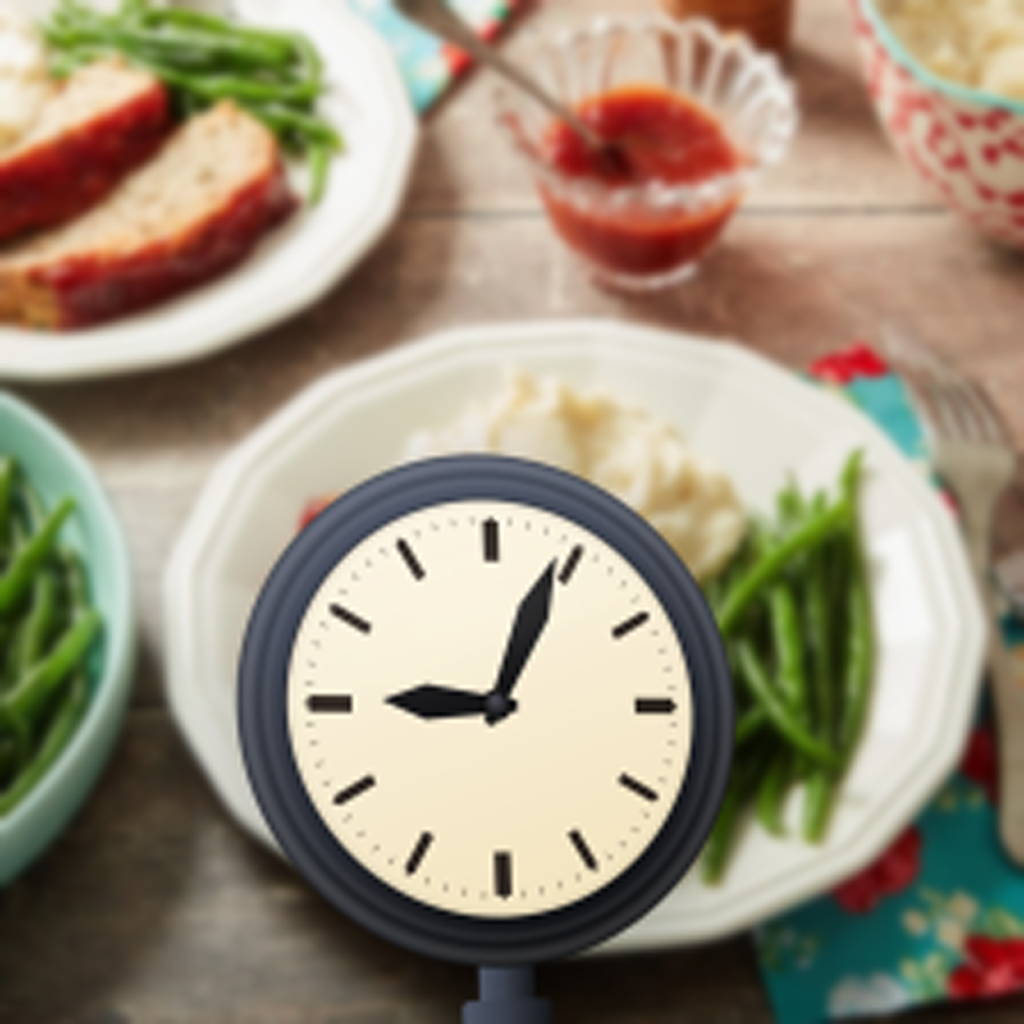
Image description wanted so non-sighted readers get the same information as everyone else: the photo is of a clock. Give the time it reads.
9:04
